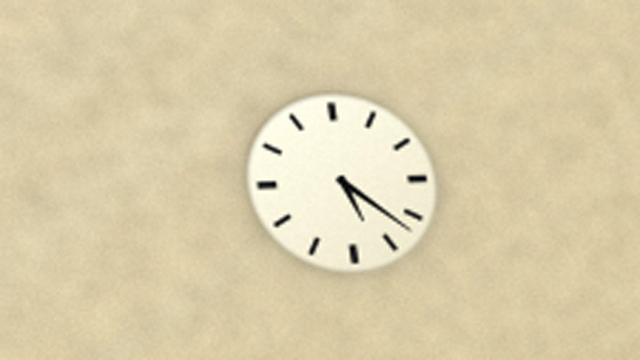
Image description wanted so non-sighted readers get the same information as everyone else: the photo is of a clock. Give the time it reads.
5:22
